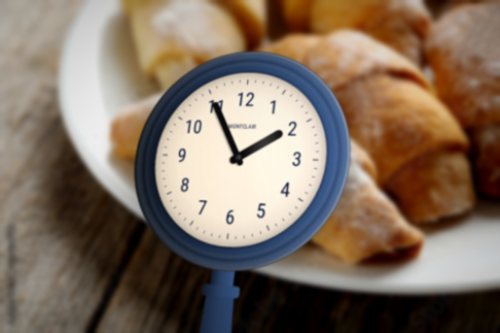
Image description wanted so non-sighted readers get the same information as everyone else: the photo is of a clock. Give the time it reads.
1:55
